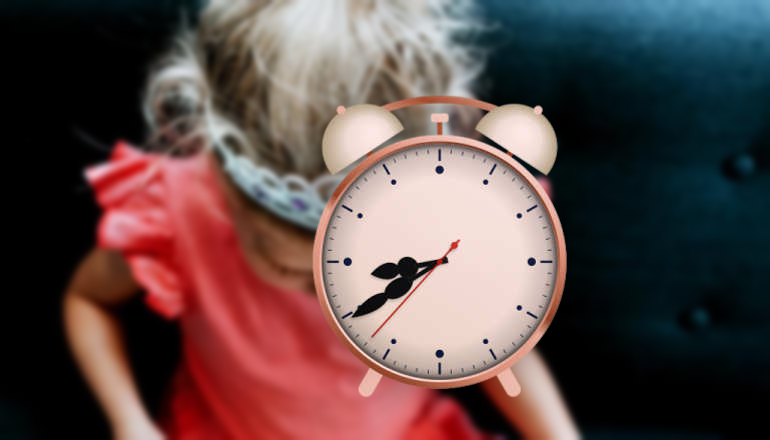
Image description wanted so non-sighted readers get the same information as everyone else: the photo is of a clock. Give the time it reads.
8:39:37
